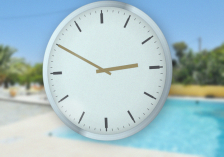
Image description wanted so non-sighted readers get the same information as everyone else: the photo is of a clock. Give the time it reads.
2:50
